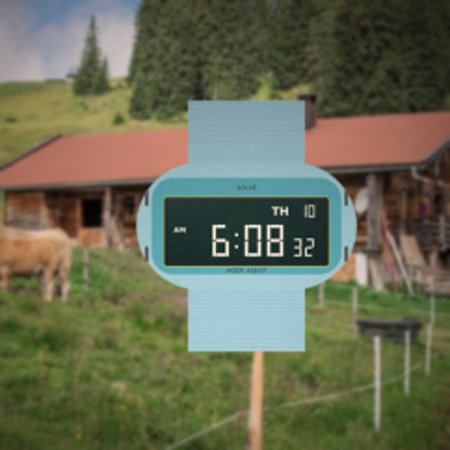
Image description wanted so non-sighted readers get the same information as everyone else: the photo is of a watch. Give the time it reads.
6:08:32
